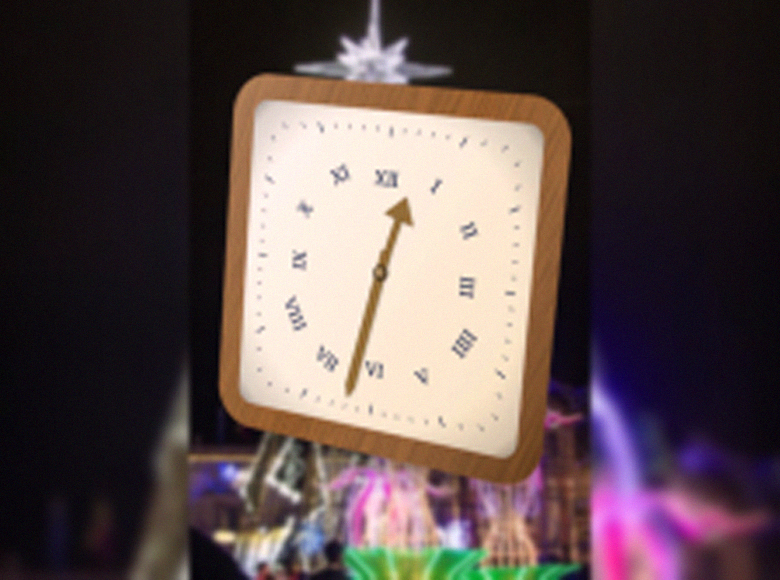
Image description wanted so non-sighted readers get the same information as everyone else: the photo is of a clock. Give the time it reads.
12:32
